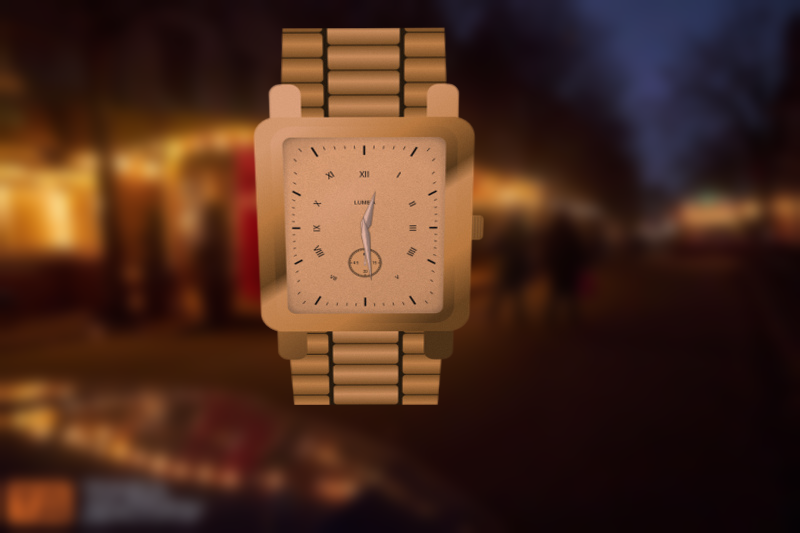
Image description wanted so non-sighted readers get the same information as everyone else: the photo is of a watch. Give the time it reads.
12:29
